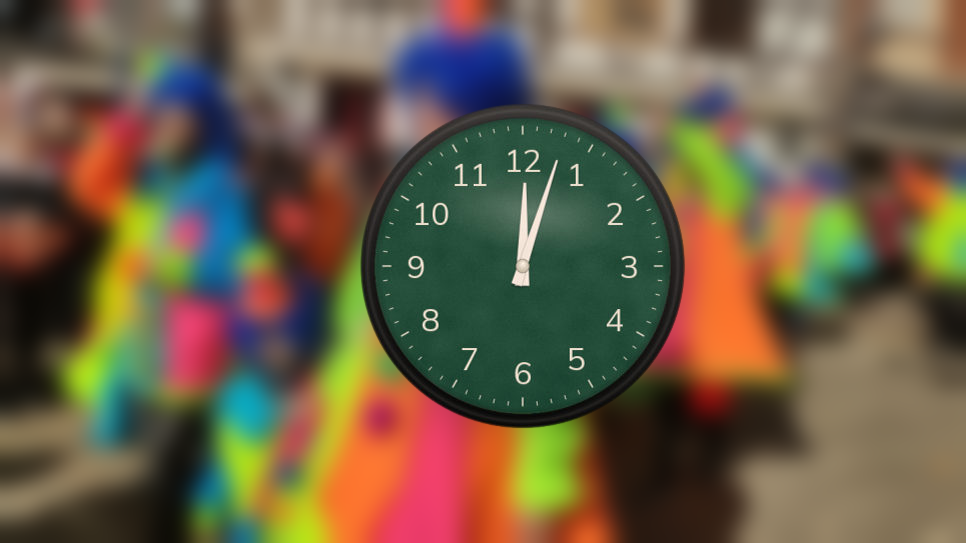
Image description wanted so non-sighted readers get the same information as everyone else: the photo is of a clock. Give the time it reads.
12:03
